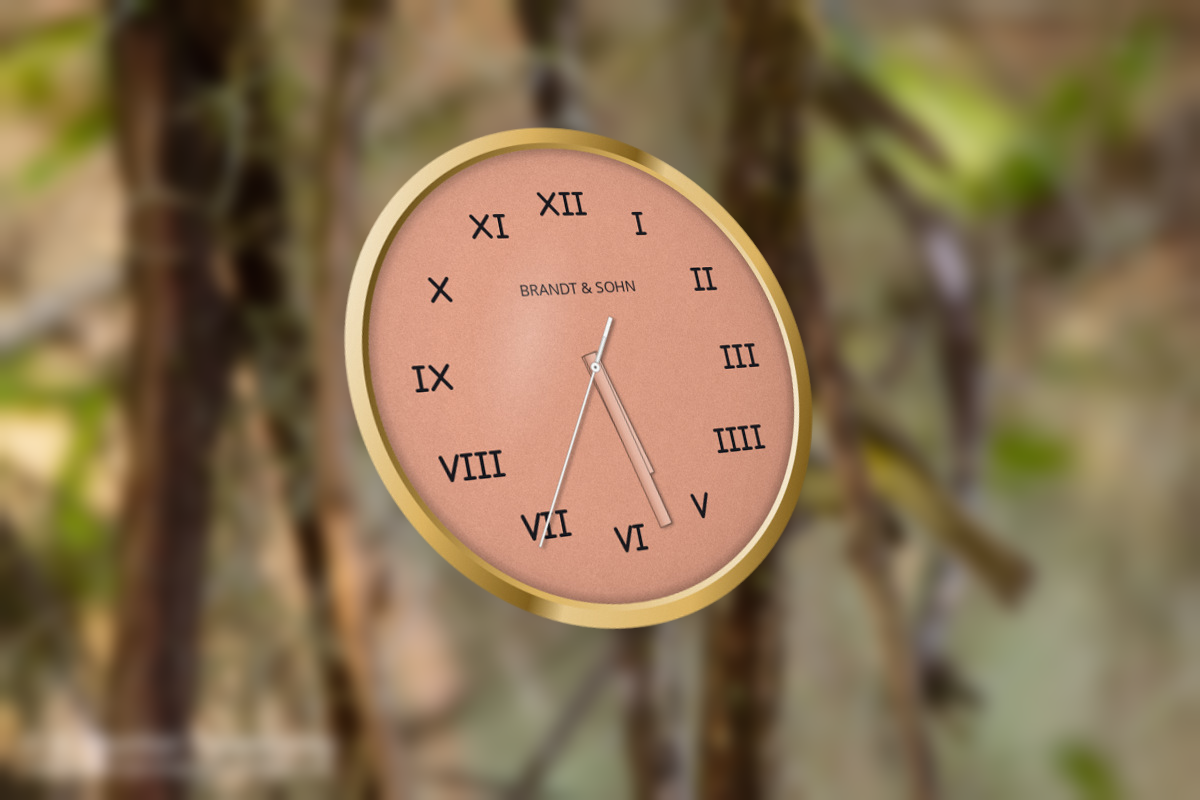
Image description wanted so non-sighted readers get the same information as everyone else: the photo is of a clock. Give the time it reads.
5:27:35
